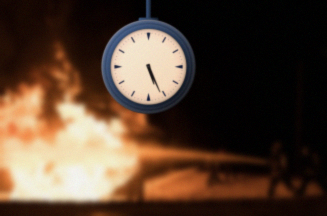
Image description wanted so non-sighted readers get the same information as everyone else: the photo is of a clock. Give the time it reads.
5:26
